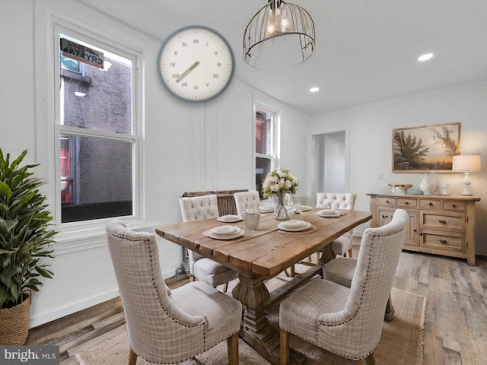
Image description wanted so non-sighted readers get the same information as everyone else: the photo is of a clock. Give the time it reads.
7:38
